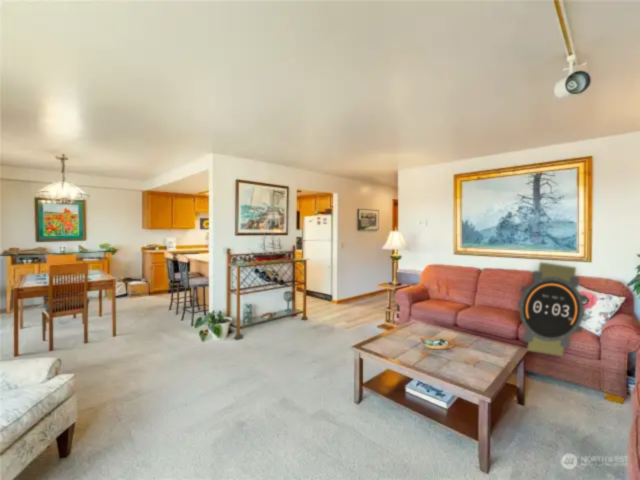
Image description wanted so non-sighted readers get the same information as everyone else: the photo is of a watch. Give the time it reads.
0:03
